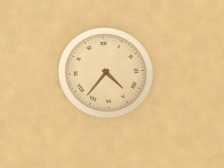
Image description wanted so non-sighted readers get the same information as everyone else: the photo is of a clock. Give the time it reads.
4:37
